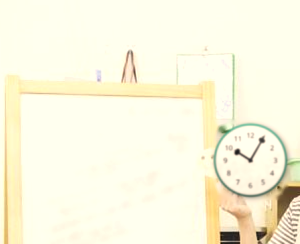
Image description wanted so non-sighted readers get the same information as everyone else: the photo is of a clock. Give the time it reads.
10:05
